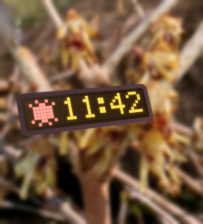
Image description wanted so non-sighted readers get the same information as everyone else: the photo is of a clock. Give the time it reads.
11:42
